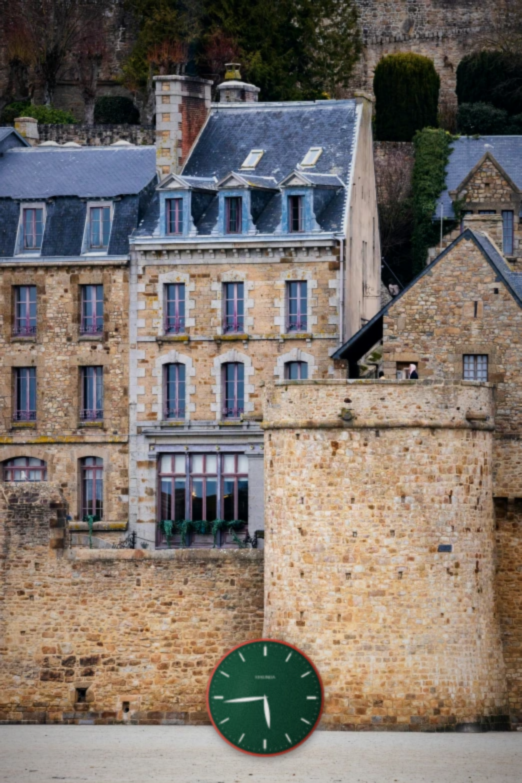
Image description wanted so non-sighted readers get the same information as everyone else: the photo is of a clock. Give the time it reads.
5:44
